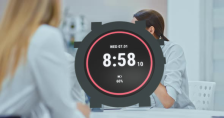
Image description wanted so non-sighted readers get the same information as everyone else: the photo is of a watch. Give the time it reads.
8:58
